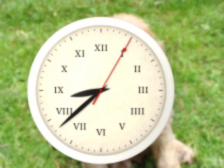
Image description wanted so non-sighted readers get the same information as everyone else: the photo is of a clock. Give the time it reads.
8:38:05
